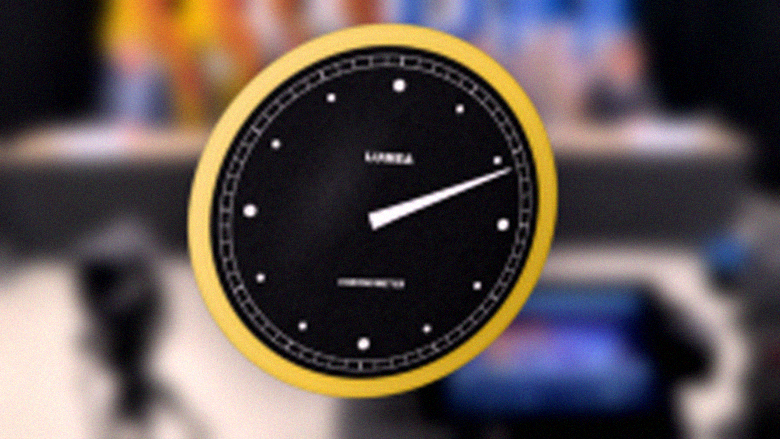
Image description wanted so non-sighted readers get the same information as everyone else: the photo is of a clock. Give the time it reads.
2:11
